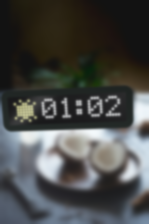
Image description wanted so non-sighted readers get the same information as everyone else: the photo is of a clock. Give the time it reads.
1:02
